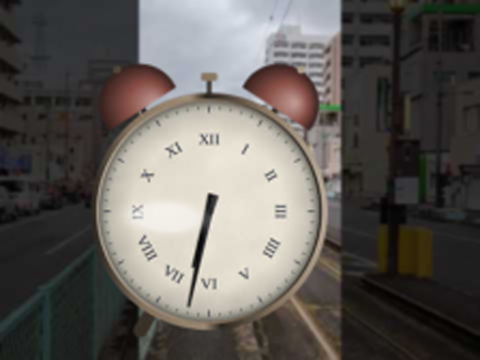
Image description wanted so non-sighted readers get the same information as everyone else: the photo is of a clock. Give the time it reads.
6:32
